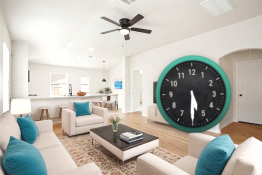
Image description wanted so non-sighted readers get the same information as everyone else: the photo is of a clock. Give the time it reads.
5:30
